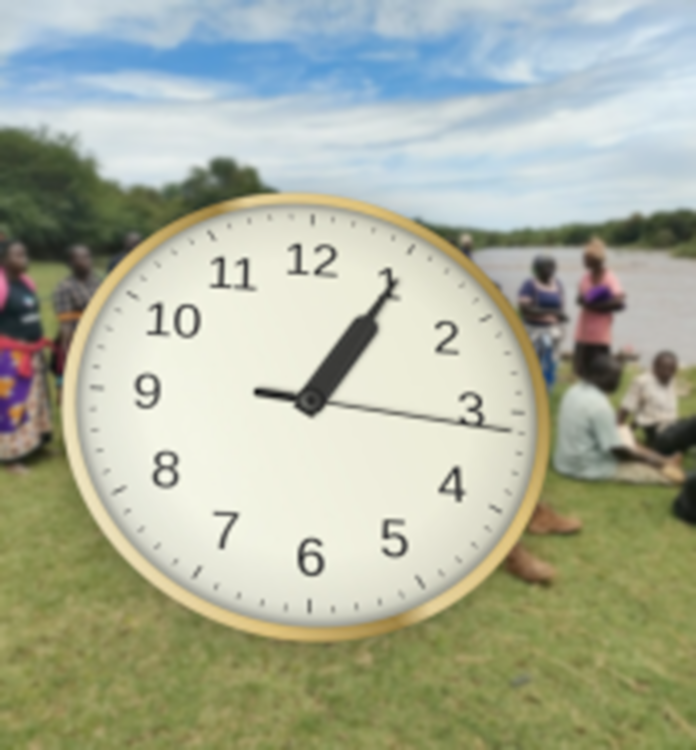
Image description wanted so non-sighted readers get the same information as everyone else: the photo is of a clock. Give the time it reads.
1:05:16
